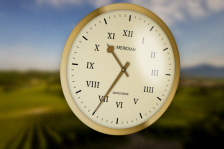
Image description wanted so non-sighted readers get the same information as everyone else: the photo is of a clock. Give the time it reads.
10:35
